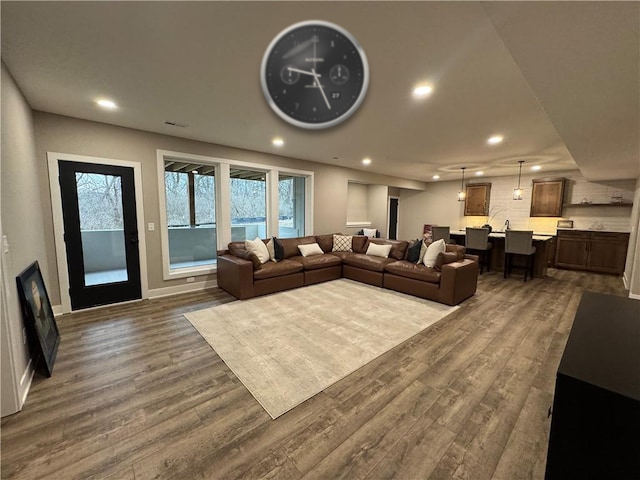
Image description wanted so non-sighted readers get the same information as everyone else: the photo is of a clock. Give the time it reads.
9:26
